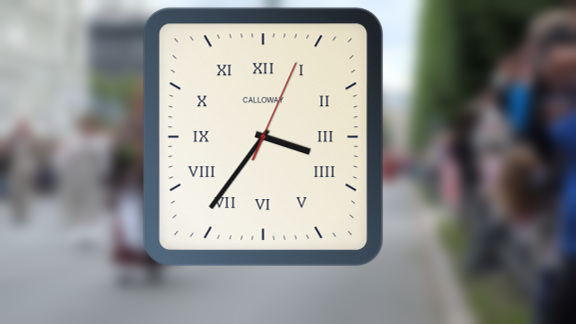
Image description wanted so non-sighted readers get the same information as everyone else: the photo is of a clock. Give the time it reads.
3:36:04
